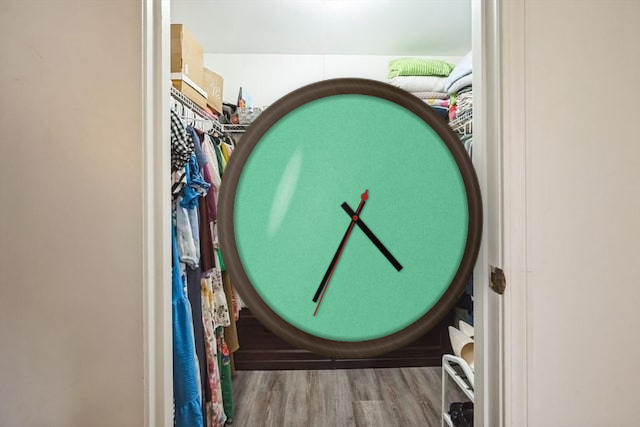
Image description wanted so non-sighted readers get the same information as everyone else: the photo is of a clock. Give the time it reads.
4:34:34
